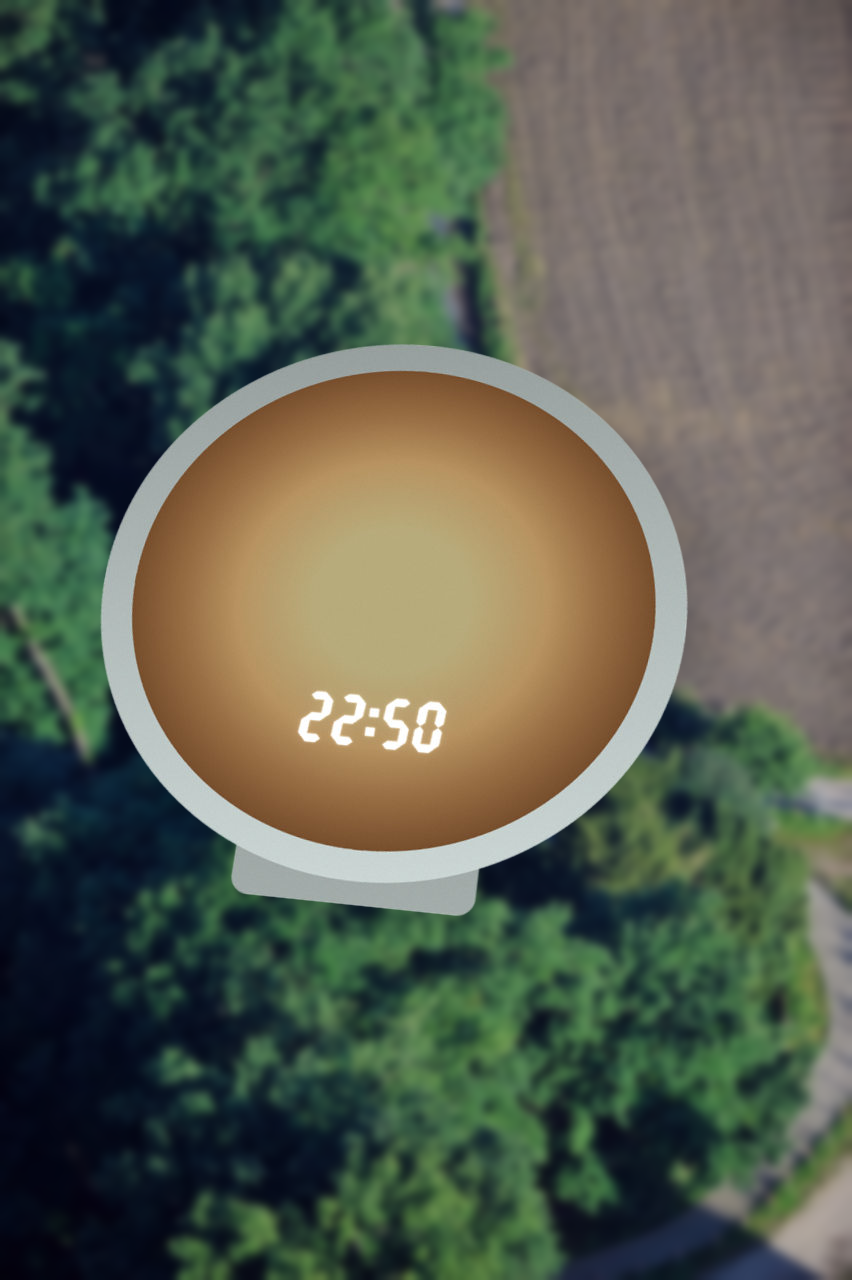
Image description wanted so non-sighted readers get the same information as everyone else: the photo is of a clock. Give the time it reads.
22:50
